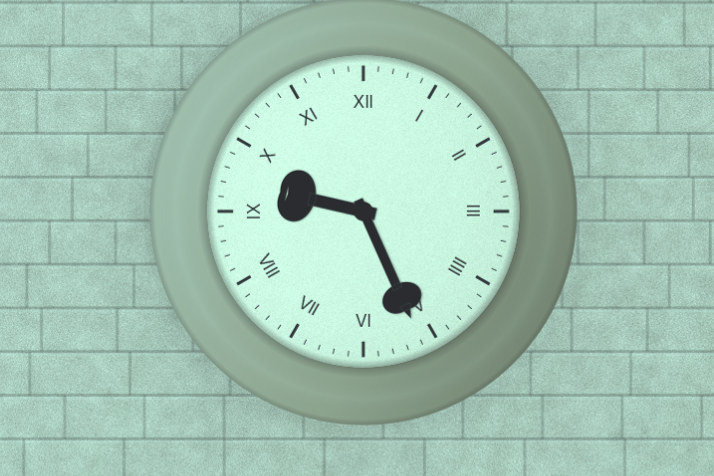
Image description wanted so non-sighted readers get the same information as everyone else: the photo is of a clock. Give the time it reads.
9:26
